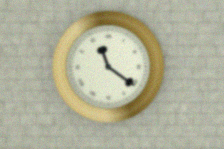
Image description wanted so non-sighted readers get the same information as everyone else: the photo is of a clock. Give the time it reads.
11:21
